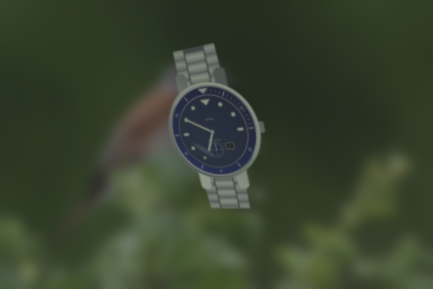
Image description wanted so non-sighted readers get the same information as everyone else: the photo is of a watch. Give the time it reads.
6:50
